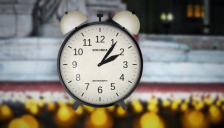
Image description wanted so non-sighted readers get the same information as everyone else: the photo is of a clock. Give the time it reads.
2:06
